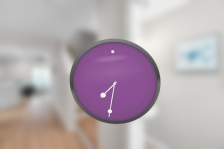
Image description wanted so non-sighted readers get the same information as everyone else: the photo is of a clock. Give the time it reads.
7:32
